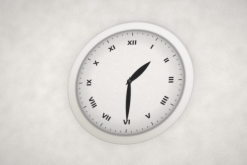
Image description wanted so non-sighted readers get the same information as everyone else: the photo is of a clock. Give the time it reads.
1:30
